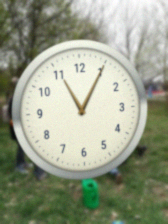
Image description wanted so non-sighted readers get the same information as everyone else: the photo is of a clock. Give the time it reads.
11:05
